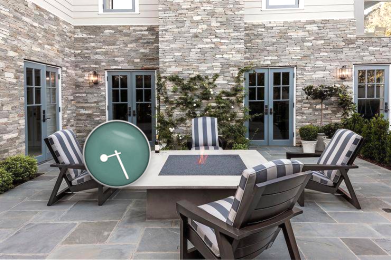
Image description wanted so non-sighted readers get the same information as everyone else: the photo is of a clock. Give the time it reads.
8:26
